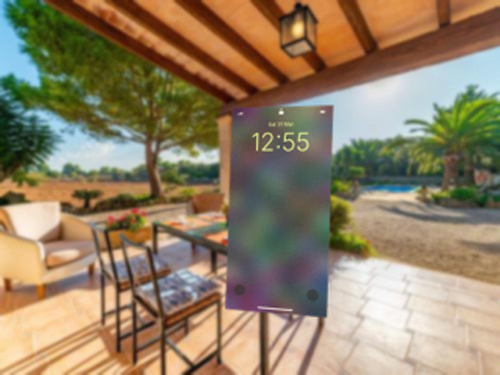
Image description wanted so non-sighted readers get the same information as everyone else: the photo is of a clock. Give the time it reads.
12:55
